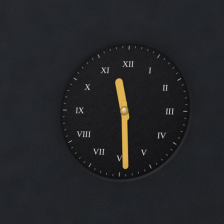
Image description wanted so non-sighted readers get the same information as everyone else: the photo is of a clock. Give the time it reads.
11:29
